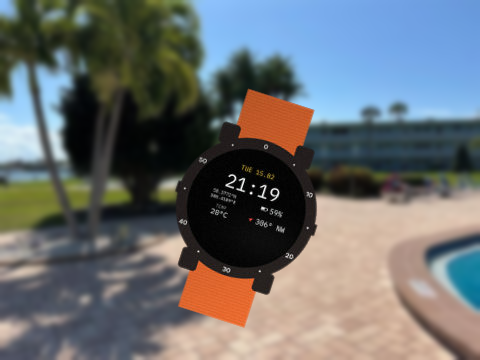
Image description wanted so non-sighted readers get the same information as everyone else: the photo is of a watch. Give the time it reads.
21:19
